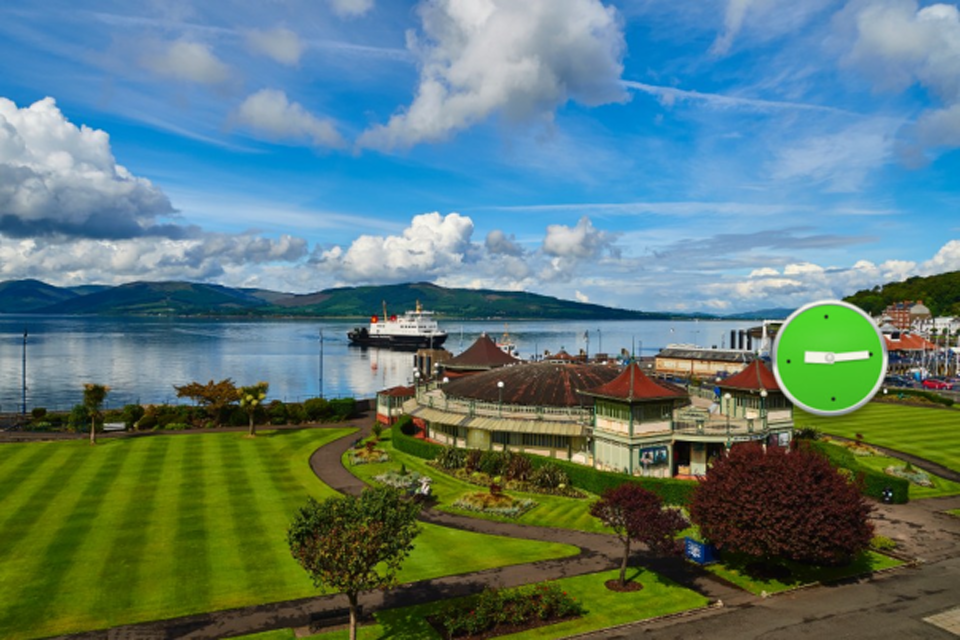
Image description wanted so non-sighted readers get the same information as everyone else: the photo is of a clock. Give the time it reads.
9:15
